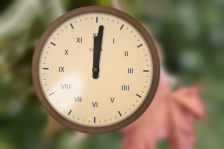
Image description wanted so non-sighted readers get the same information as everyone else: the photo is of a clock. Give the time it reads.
12:01
